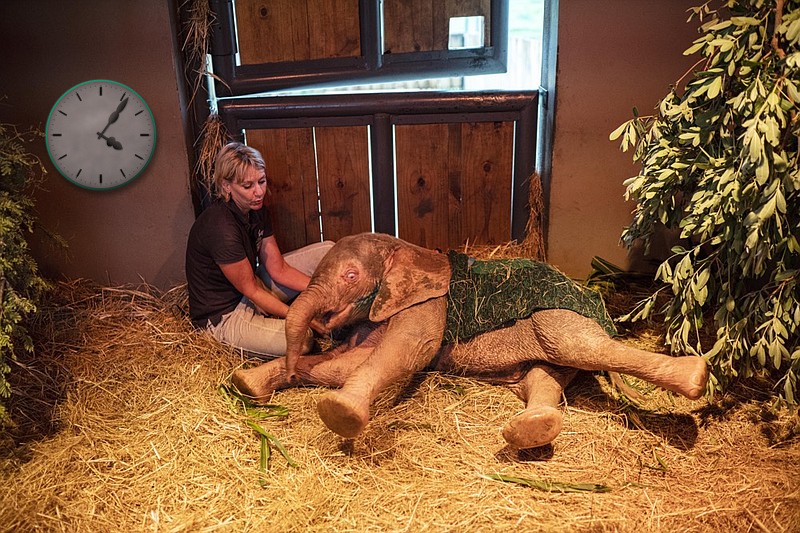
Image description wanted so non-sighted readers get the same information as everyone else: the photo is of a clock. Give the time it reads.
4:06
